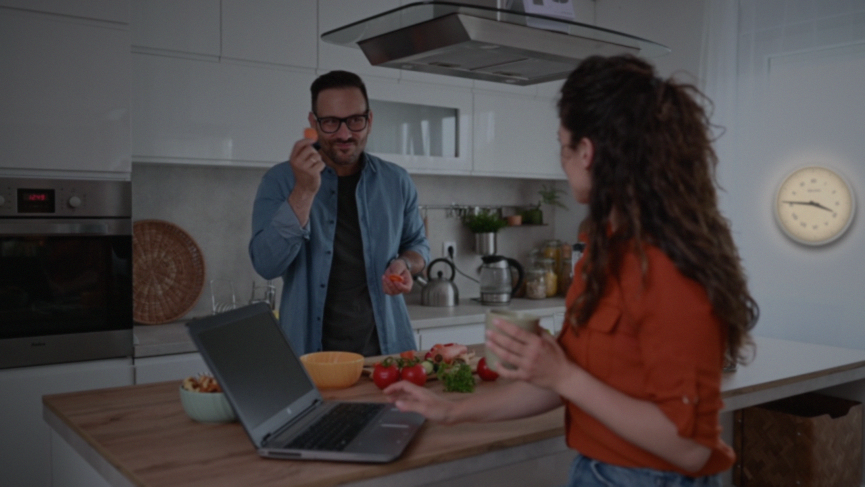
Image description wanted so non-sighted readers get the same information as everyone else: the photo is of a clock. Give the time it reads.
3:46
